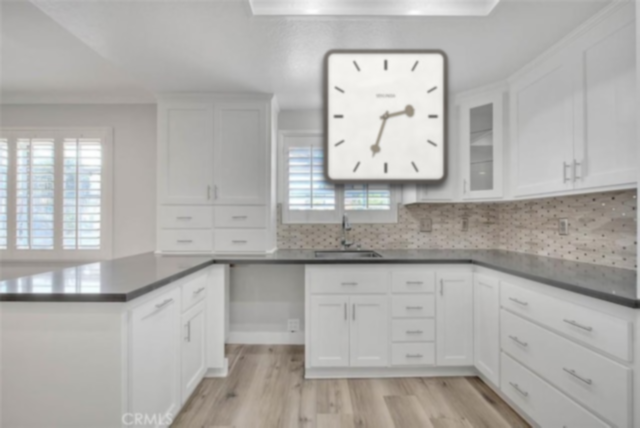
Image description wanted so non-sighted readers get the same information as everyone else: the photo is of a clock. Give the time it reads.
2:33
